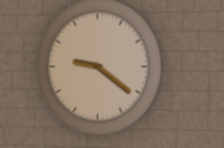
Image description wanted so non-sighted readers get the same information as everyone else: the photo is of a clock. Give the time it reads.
9:21
